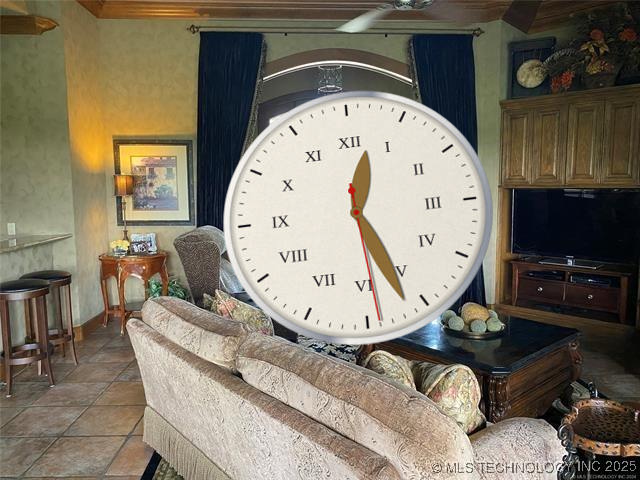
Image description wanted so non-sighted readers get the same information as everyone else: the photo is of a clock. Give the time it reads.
12:26:29
